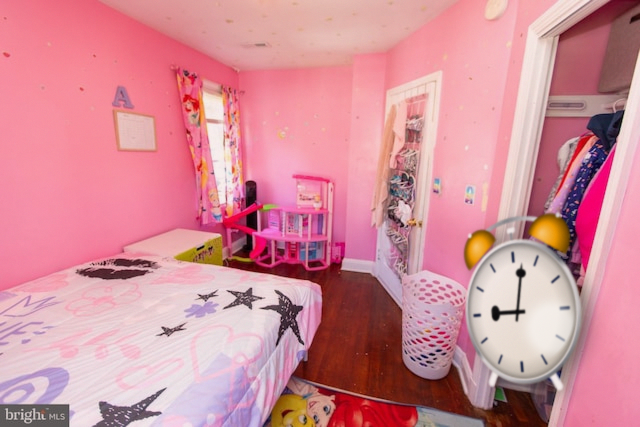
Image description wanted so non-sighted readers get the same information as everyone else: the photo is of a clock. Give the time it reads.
9:02
